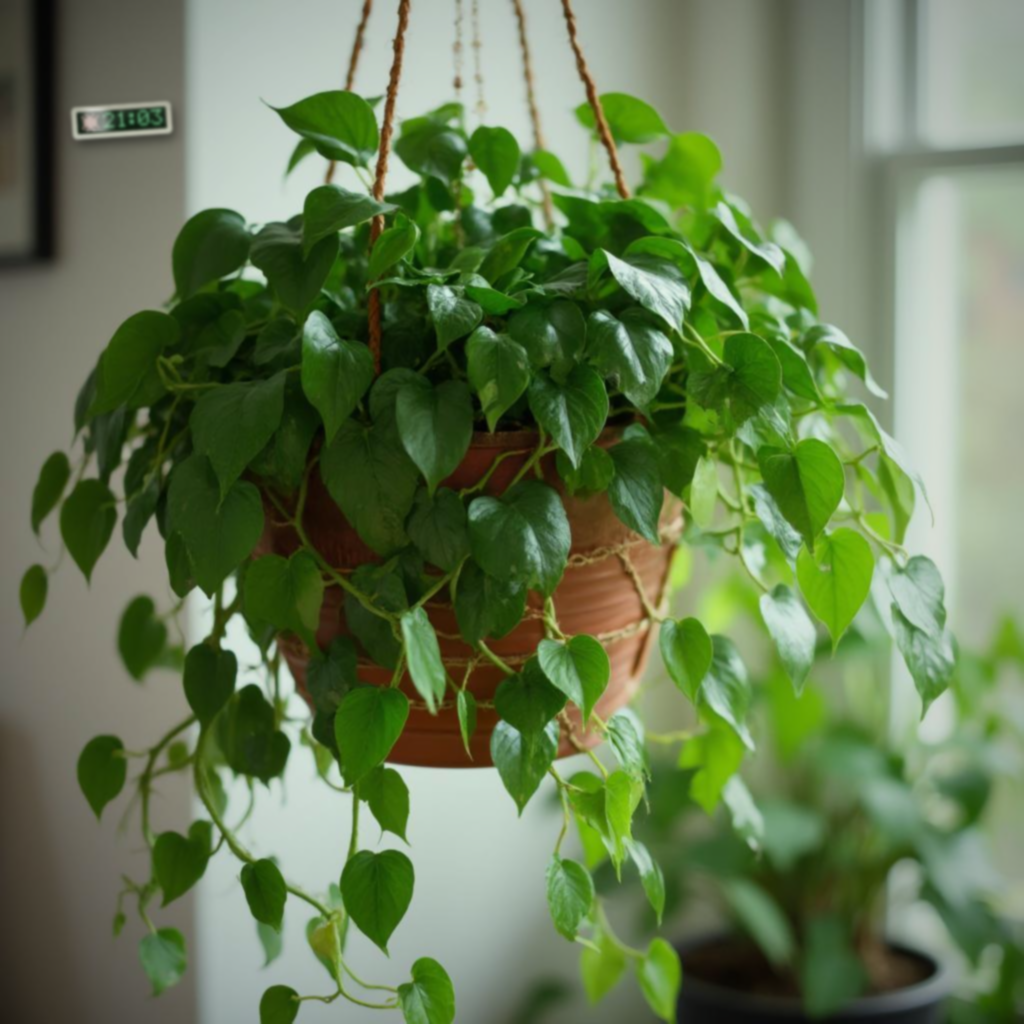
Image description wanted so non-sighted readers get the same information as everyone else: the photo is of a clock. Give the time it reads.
21:03
